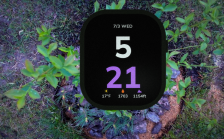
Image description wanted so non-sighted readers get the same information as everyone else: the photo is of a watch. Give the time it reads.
5:21
